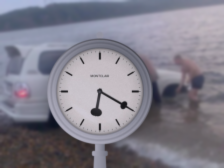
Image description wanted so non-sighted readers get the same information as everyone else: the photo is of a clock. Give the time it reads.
6:20
